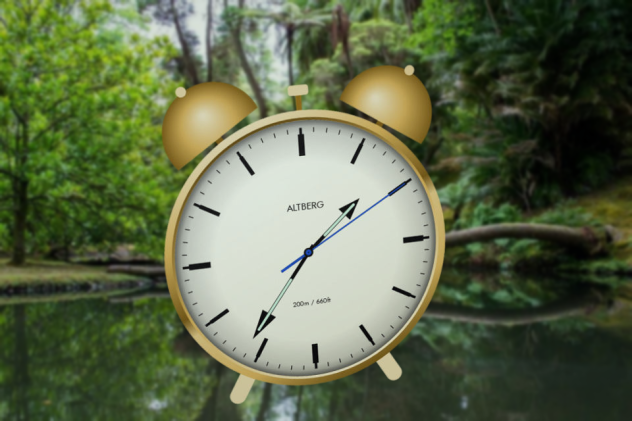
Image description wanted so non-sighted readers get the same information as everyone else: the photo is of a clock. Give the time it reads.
1:36:10
